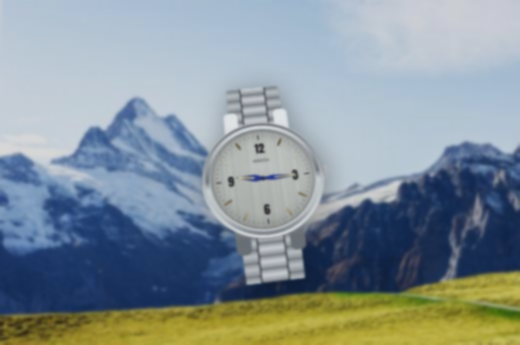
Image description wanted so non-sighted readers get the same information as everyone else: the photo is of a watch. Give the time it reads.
9:15
